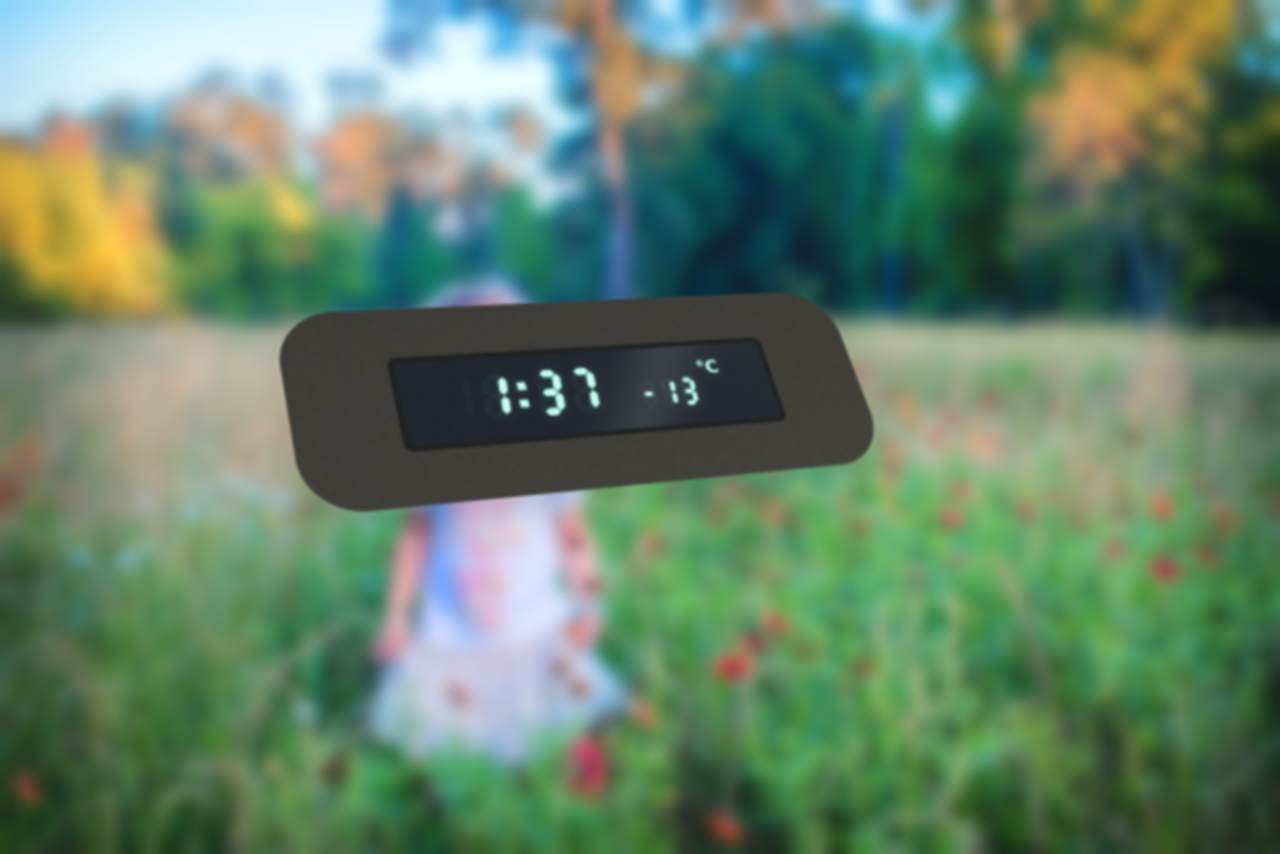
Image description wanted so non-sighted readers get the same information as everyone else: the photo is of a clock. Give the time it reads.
1:37
